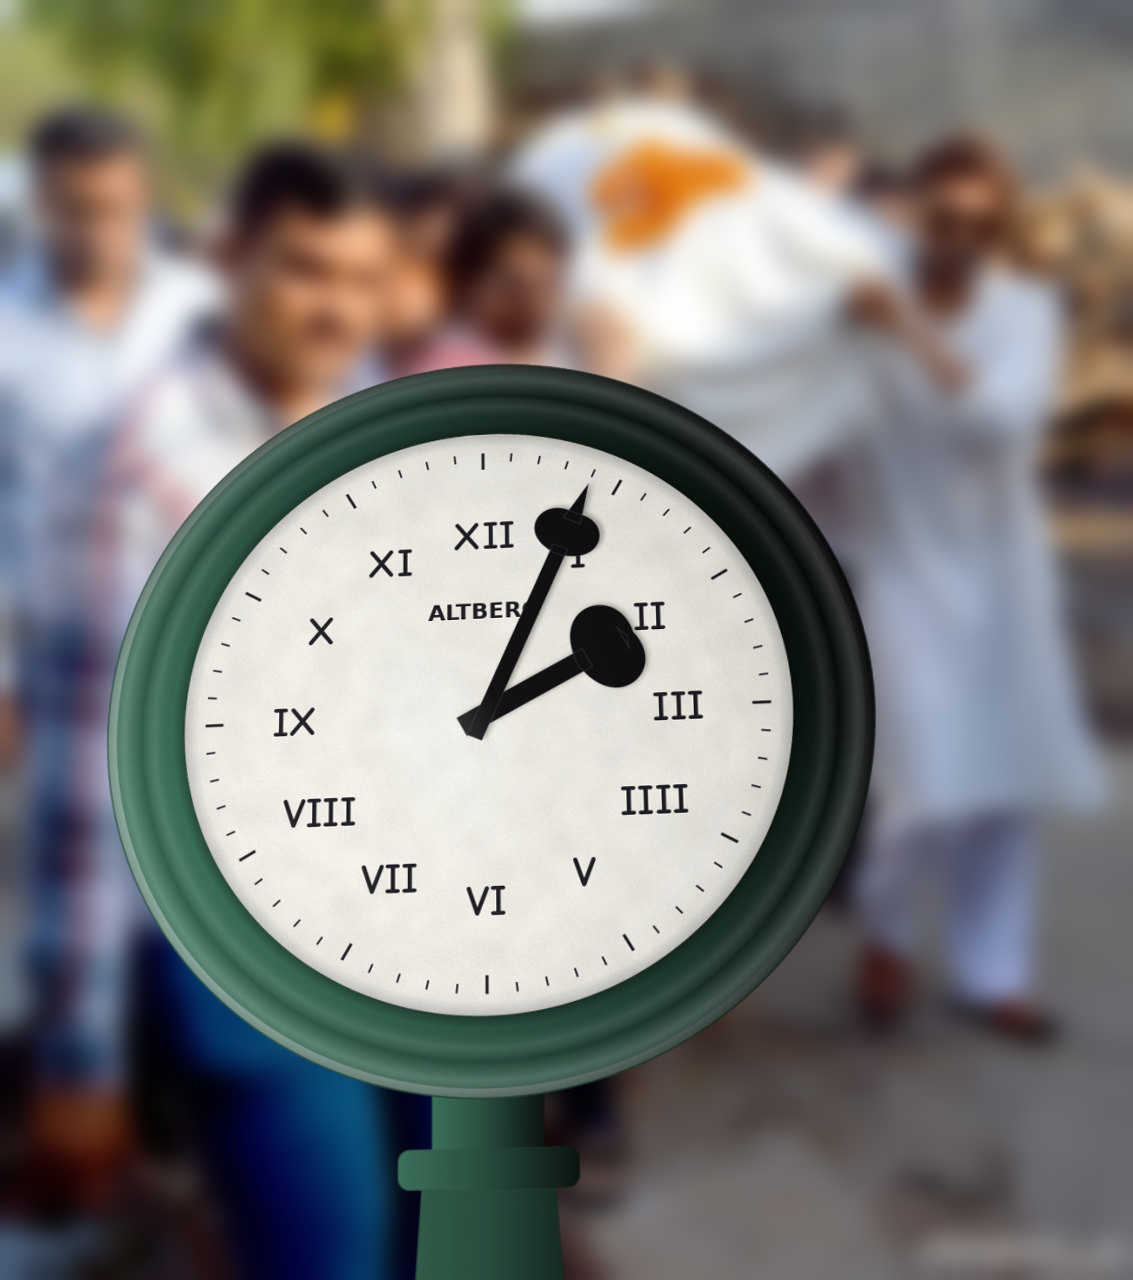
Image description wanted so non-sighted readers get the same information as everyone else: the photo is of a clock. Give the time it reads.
2:04
